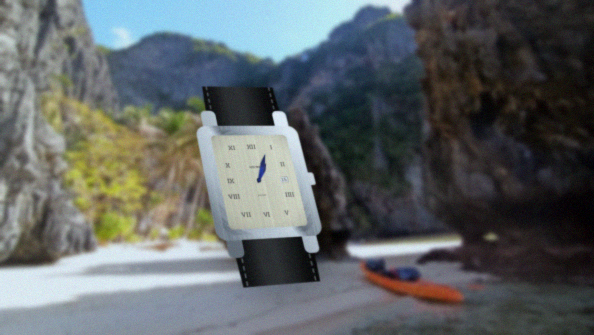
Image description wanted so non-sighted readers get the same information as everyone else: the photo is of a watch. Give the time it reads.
1:04
